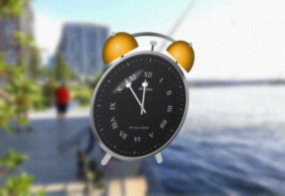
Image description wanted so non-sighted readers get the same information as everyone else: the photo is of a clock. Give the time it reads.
11:53
